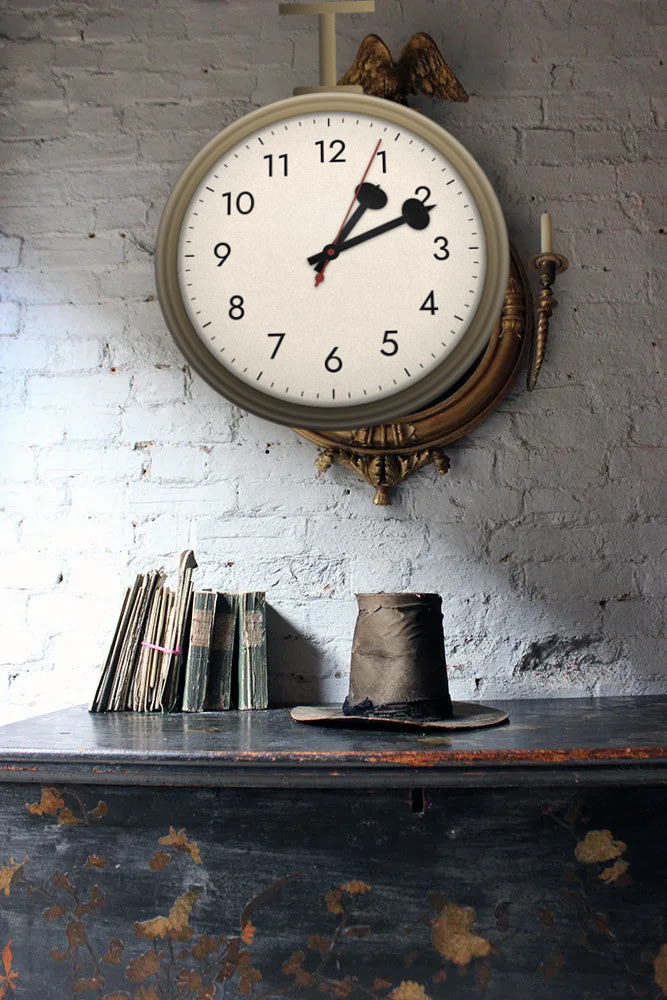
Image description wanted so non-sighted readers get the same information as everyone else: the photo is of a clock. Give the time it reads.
1:11:04
